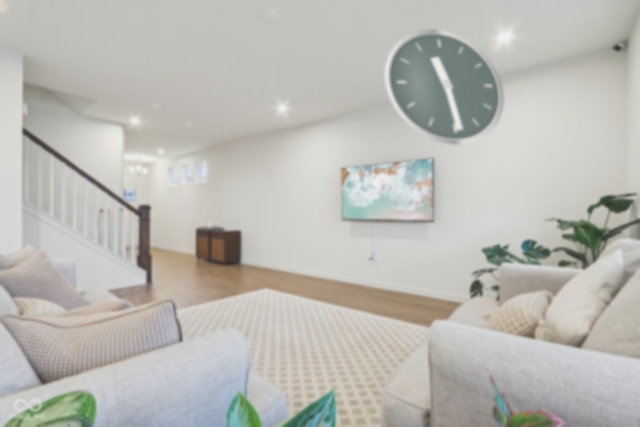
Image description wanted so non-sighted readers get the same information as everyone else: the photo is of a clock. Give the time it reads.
11:29
